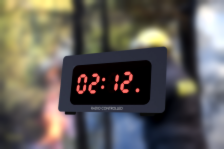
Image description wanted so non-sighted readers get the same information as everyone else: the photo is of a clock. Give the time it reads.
2:12
